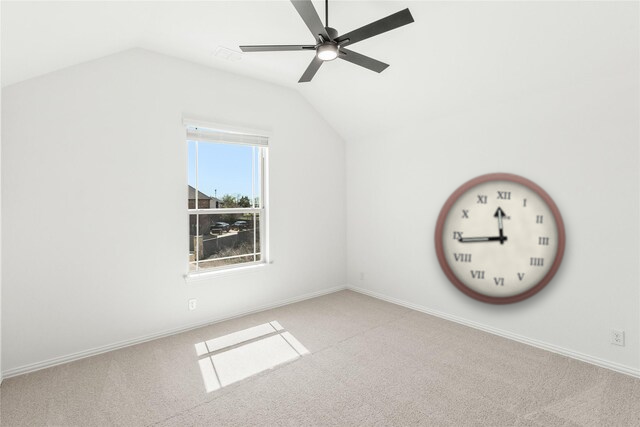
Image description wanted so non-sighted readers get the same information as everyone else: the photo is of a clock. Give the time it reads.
11:44
